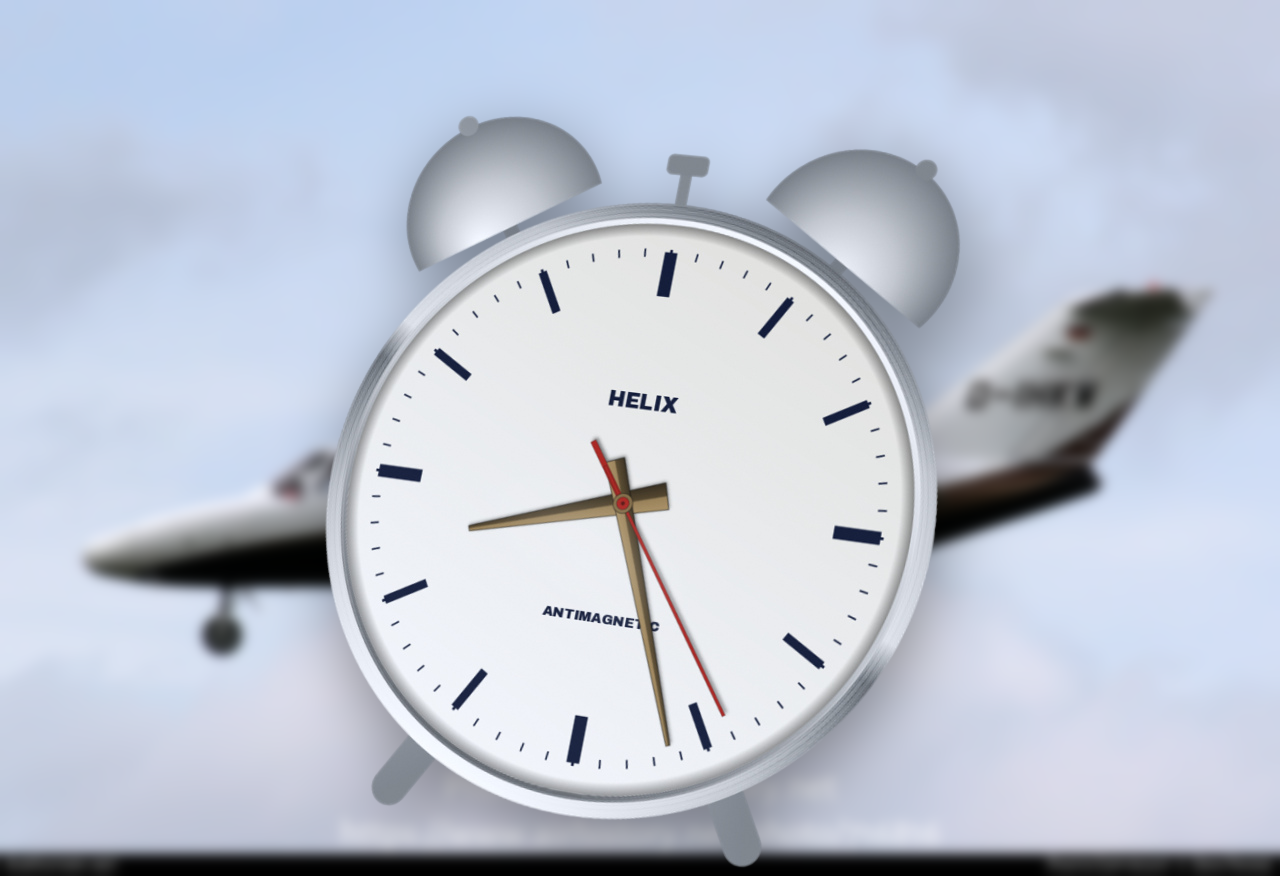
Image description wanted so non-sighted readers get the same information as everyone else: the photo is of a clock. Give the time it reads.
8:26:24
